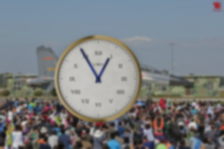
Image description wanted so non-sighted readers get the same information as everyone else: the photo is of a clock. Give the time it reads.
12:55
